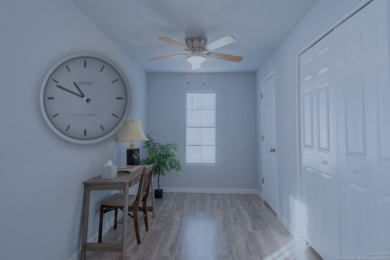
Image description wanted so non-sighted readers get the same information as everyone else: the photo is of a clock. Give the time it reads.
10:49
